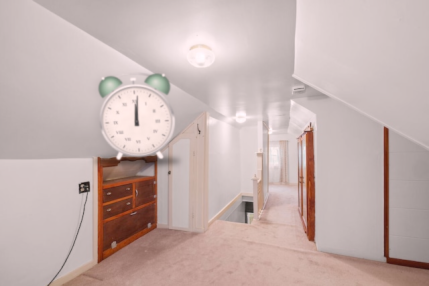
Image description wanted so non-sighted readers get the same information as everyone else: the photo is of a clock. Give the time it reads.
12:01
